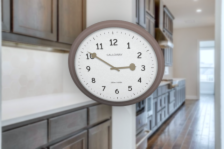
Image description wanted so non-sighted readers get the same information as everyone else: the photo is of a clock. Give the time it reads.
2:51
